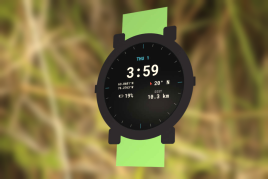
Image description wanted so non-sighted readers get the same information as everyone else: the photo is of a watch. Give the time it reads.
3:59
